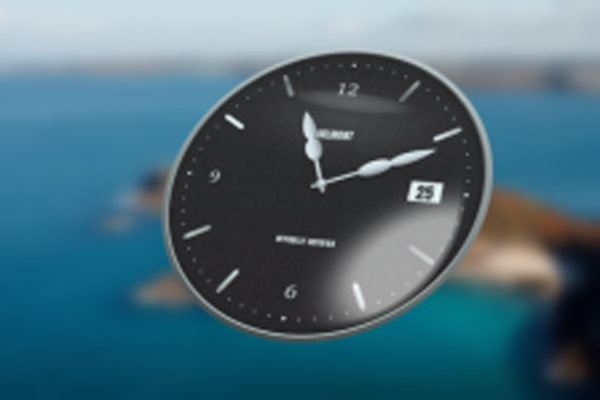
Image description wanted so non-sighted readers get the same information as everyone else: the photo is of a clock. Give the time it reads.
11:11
